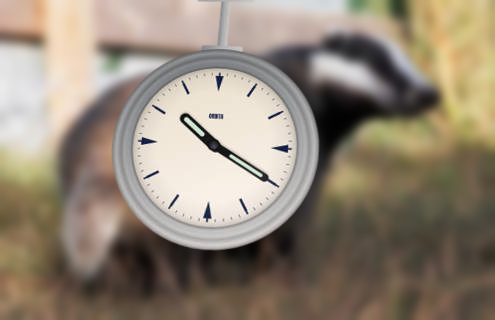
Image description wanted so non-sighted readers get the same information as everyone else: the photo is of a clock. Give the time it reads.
10:20
